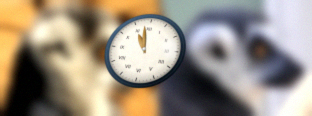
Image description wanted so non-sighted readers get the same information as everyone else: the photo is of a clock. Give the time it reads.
10:58
